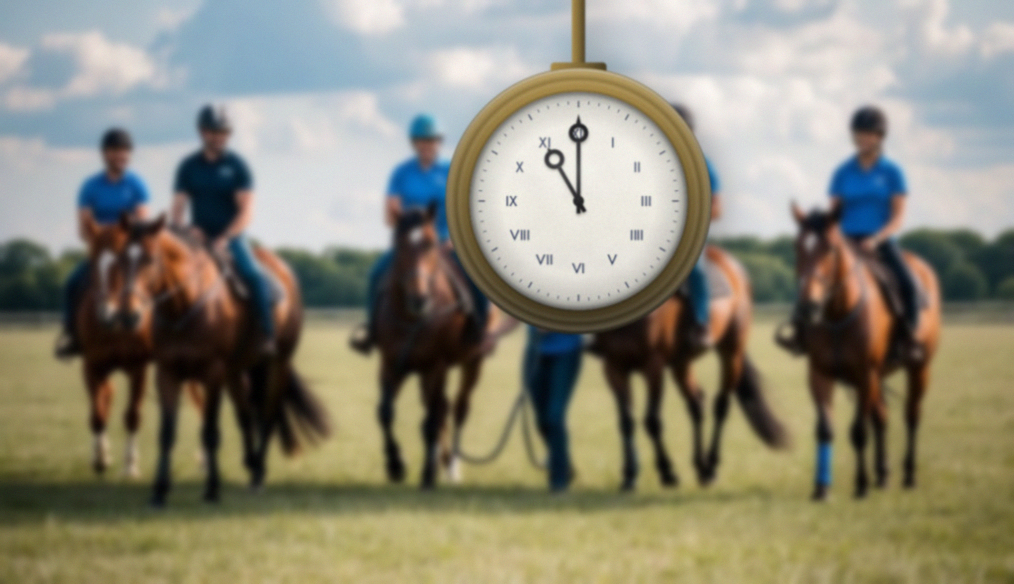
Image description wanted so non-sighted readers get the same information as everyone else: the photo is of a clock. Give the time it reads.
11:00
